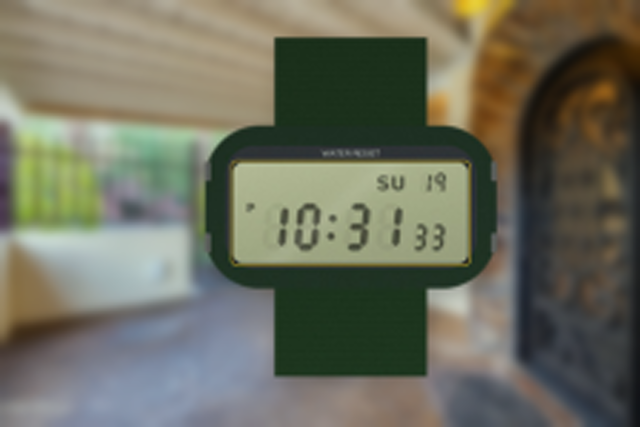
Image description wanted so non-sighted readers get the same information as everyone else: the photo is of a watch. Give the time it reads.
10:31:33
